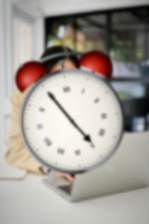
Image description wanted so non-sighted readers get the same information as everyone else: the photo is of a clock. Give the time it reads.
4:55
